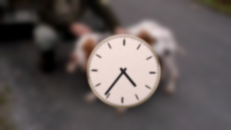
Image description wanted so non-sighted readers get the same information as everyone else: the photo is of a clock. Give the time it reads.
4:36
